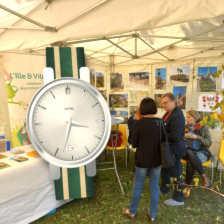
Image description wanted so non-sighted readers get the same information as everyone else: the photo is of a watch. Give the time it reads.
3:33
